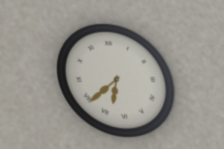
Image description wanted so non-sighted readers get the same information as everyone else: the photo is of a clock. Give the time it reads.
6:39
